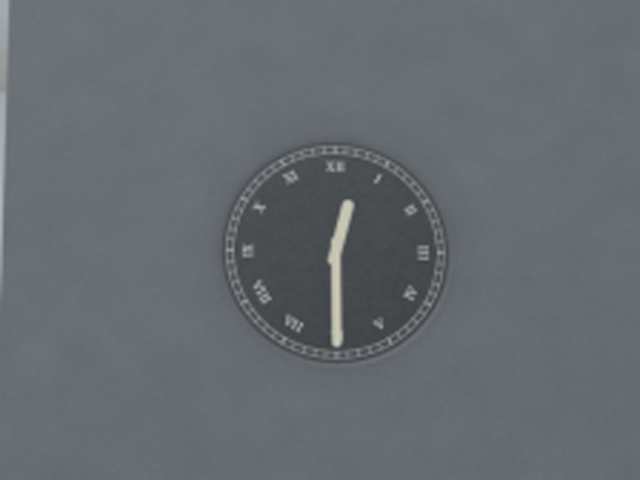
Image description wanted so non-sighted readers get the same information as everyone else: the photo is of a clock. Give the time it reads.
12:30
